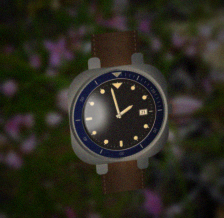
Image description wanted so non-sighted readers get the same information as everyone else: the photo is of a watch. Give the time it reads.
1:58
